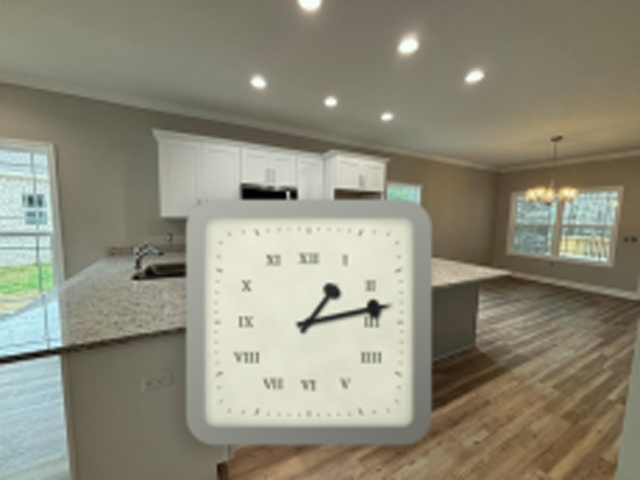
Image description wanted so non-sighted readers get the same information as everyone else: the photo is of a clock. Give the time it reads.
1:13
